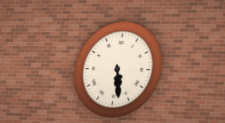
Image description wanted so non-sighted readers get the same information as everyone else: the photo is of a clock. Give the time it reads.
5:28
